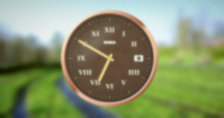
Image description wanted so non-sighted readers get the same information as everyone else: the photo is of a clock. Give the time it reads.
6:50
